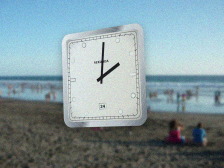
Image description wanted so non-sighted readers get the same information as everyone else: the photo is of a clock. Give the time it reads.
2:01
